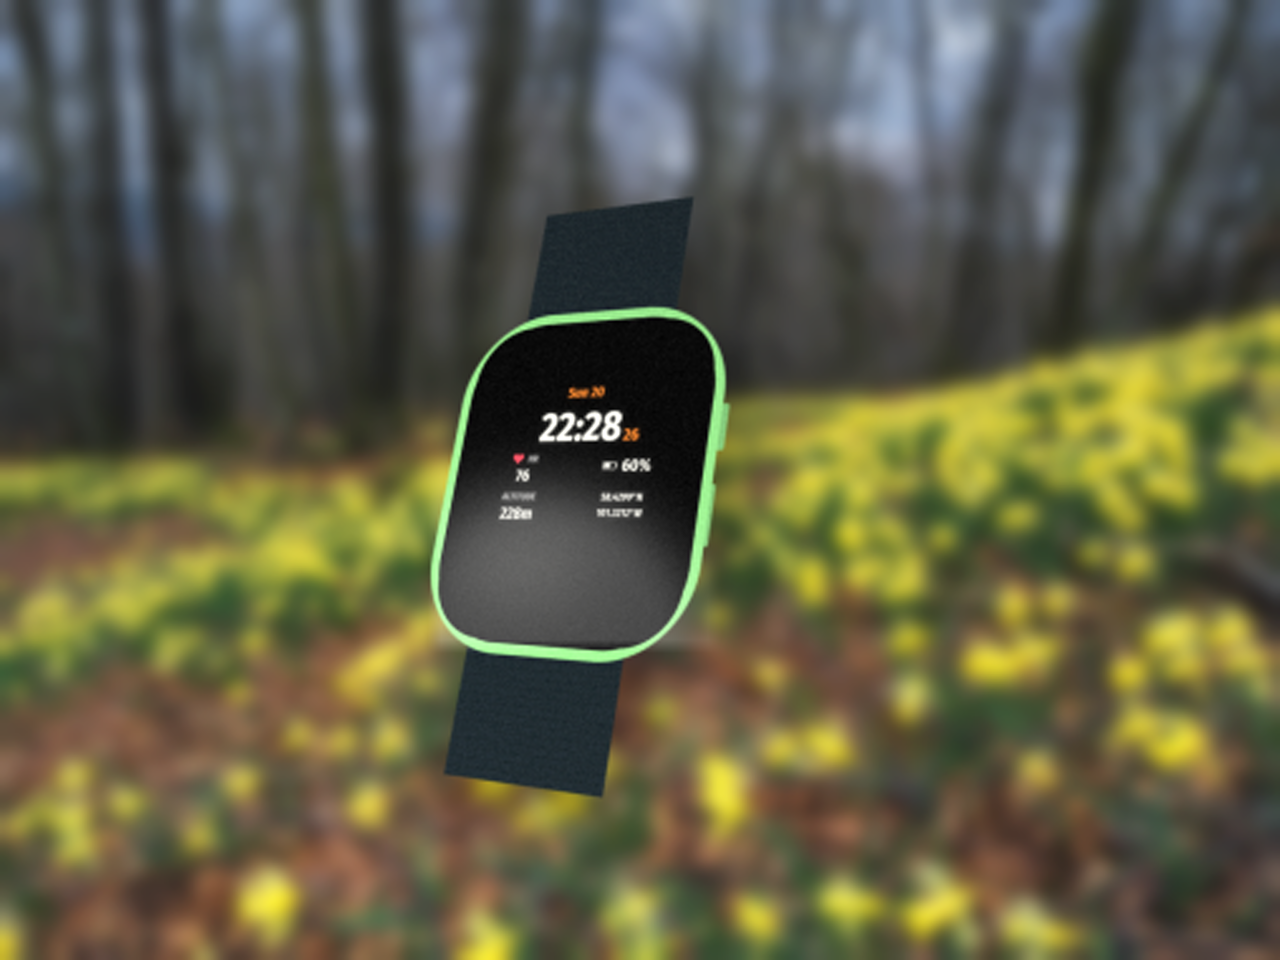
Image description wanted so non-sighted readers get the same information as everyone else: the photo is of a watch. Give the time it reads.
22:28
